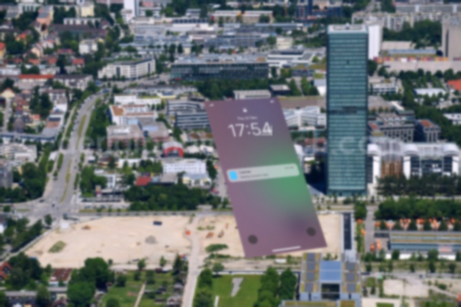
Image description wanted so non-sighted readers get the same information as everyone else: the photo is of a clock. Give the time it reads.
17:54
